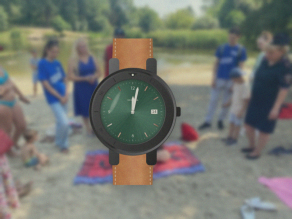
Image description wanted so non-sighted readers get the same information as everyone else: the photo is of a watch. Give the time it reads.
12:02
